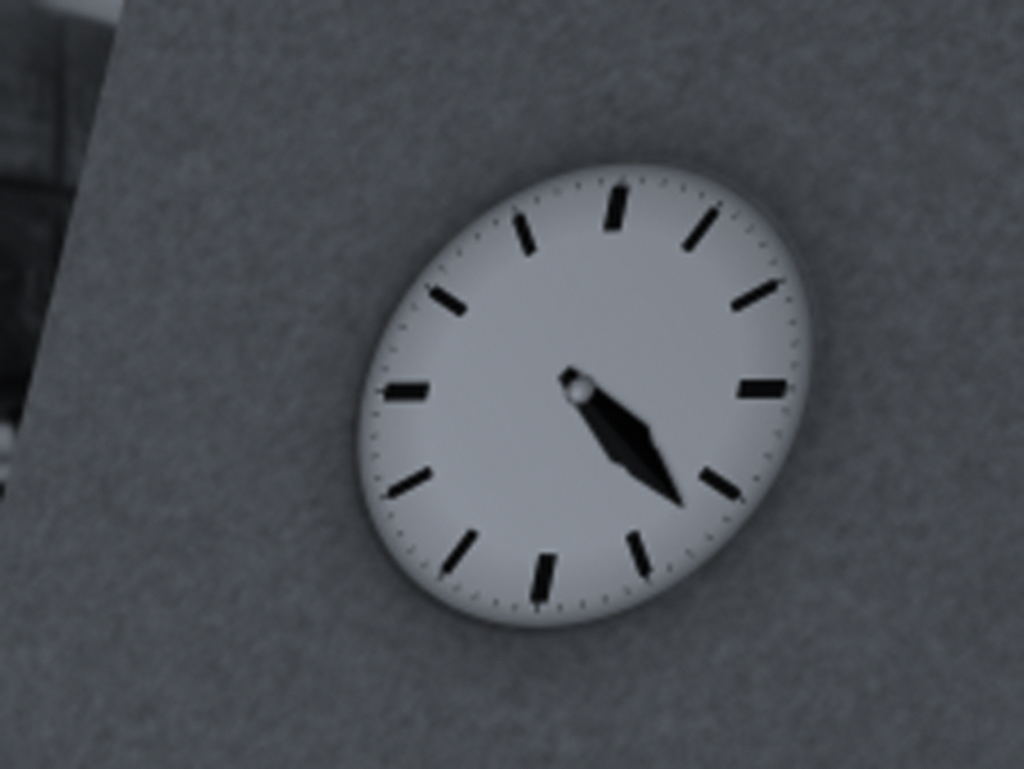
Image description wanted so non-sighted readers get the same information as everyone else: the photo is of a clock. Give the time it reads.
4:22
